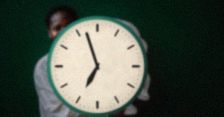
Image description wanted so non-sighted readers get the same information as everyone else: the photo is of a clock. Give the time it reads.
6:57
